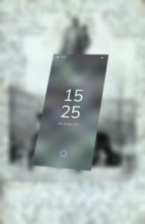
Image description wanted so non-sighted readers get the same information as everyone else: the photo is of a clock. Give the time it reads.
15:25
